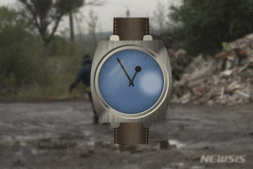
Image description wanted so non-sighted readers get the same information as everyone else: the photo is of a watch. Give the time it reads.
12:55
